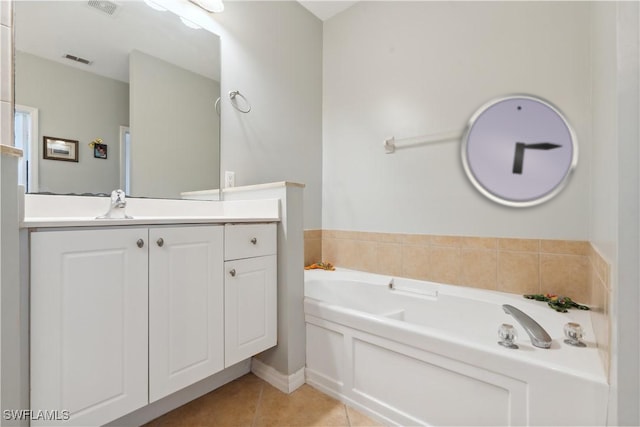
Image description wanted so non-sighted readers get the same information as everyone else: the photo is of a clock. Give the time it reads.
6:15
